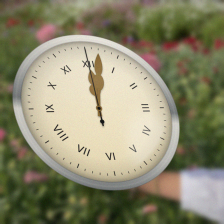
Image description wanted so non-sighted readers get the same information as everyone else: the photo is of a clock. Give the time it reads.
12:02:00
